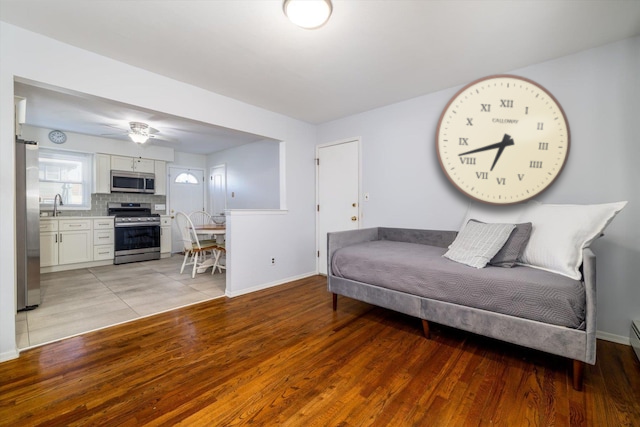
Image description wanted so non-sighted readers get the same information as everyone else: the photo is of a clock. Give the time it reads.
6:42
